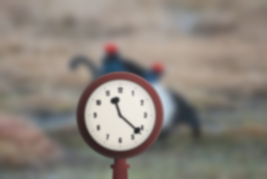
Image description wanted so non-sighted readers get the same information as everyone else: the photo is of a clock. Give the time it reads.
11:22
